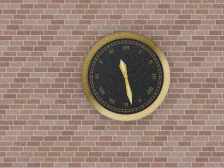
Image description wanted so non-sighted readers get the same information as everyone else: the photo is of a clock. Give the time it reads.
11:28
